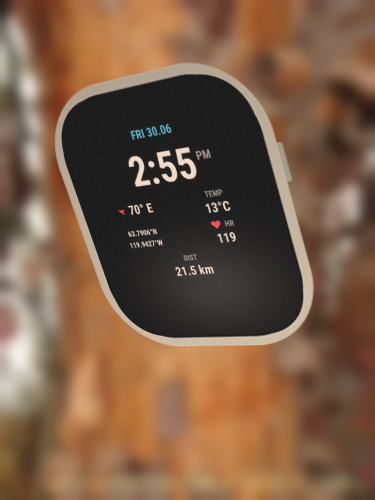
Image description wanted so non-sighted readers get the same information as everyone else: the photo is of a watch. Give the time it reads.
2:55
